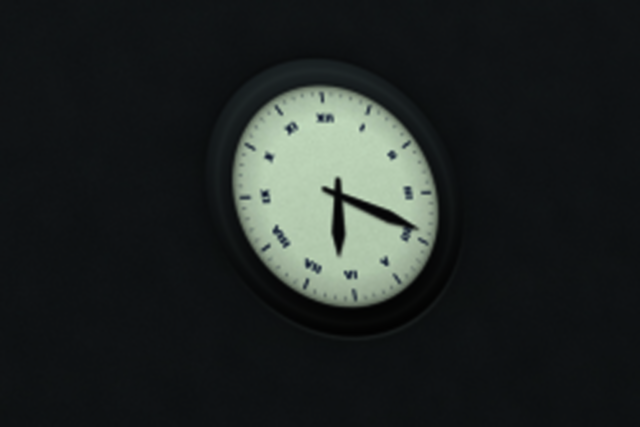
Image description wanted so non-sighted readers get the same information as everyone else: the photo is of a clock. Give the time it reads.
6:19
